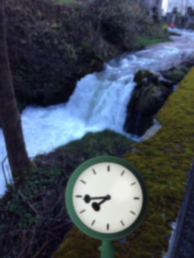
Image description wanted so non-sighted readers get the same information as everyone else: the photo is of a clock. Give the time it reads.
7:44
